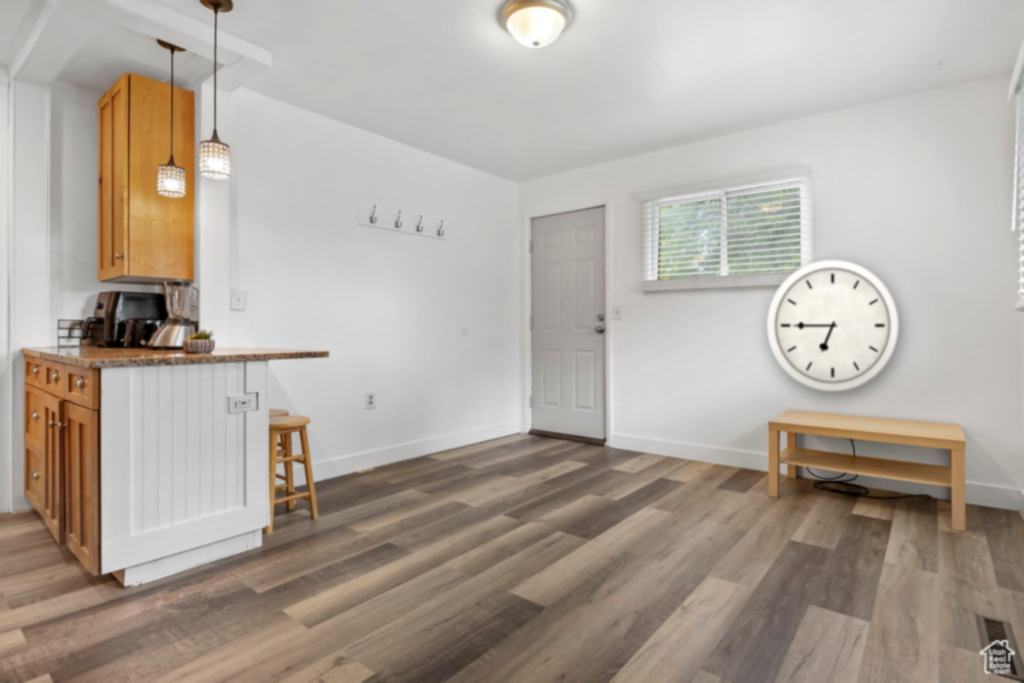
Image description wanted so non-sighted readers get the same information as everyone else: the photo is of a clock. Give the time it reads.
6:45
